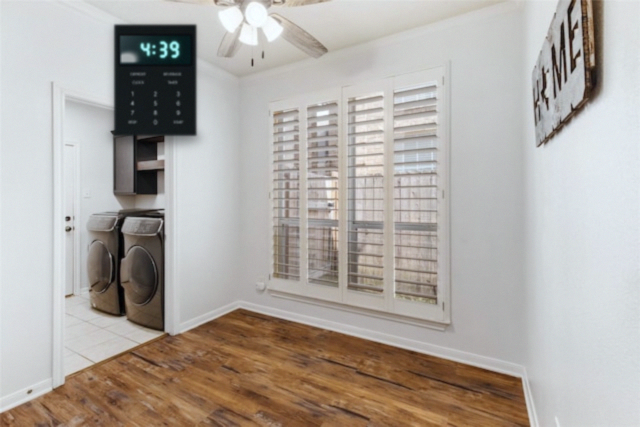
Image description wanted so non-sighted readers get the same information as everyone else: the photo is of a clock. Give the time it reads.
4:39
